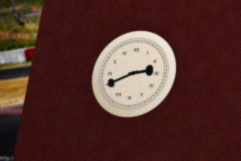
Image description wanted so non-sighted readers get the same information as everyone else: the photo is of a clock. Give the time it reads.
2:41
